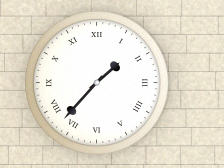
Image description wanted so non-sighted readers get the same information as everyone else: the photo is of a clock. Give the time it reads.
1:37
